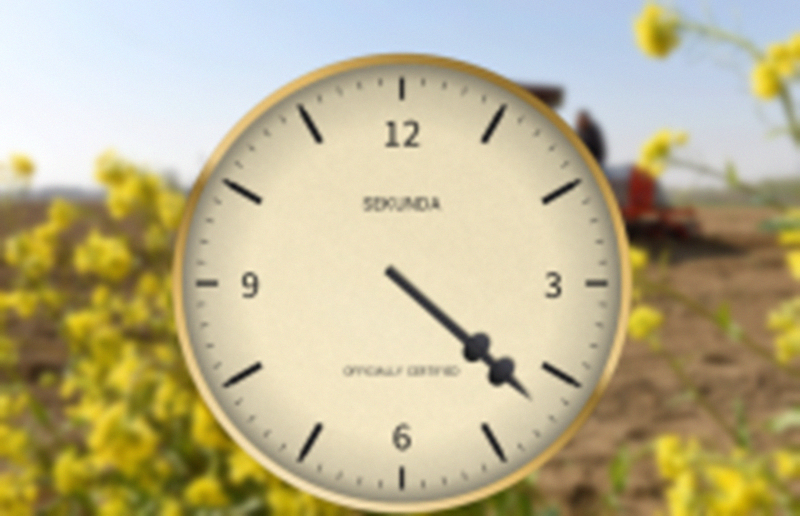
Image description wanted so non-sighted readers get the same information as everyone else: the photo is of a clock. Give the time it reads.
4:22
